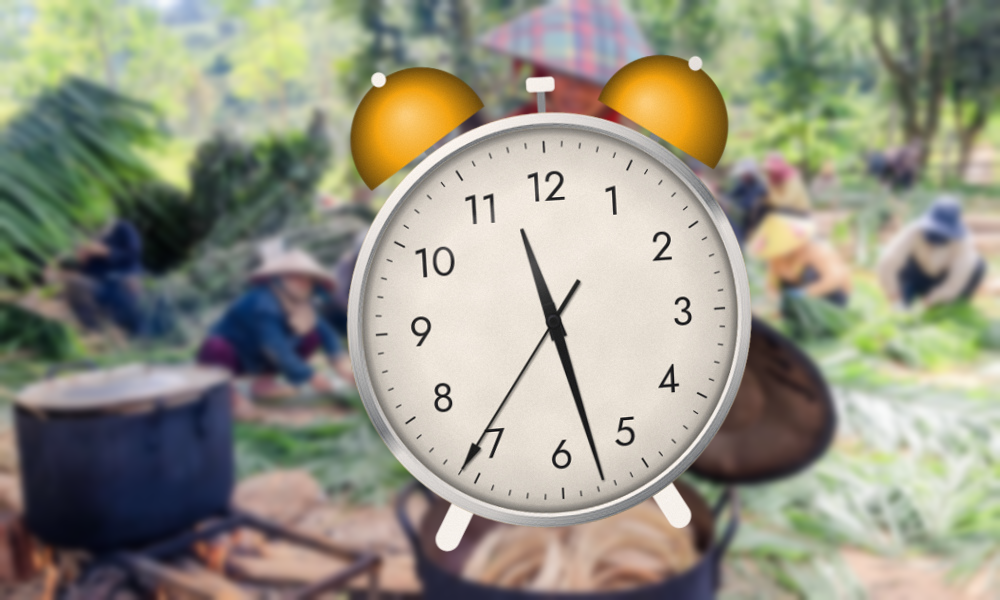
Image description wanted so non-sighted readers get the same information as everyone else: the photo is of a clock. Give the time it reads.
11:27:36
